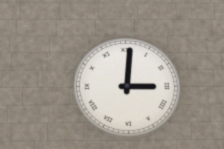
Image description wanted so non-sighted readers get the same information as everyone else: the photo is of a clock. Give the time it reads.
3:01
